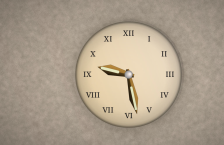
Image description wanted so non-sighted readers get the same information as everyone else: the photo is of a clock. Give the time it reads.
9:28
